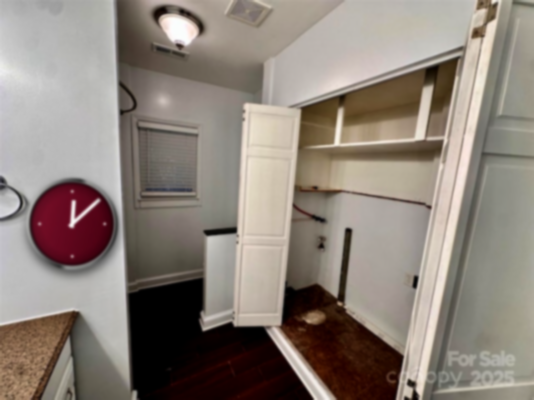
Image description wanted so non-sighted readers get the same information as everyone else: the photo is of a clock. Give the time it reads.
12:08
